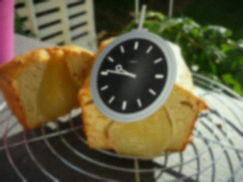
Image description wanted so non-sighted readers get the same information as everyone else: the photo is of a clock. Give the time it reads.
9:46
